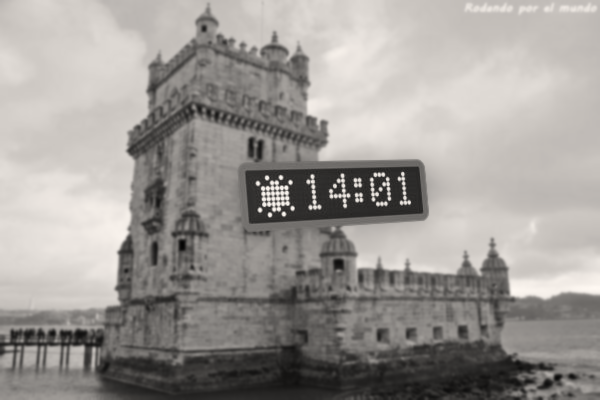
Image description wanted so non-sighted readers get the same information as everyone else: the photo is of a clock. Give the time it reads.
14:01
